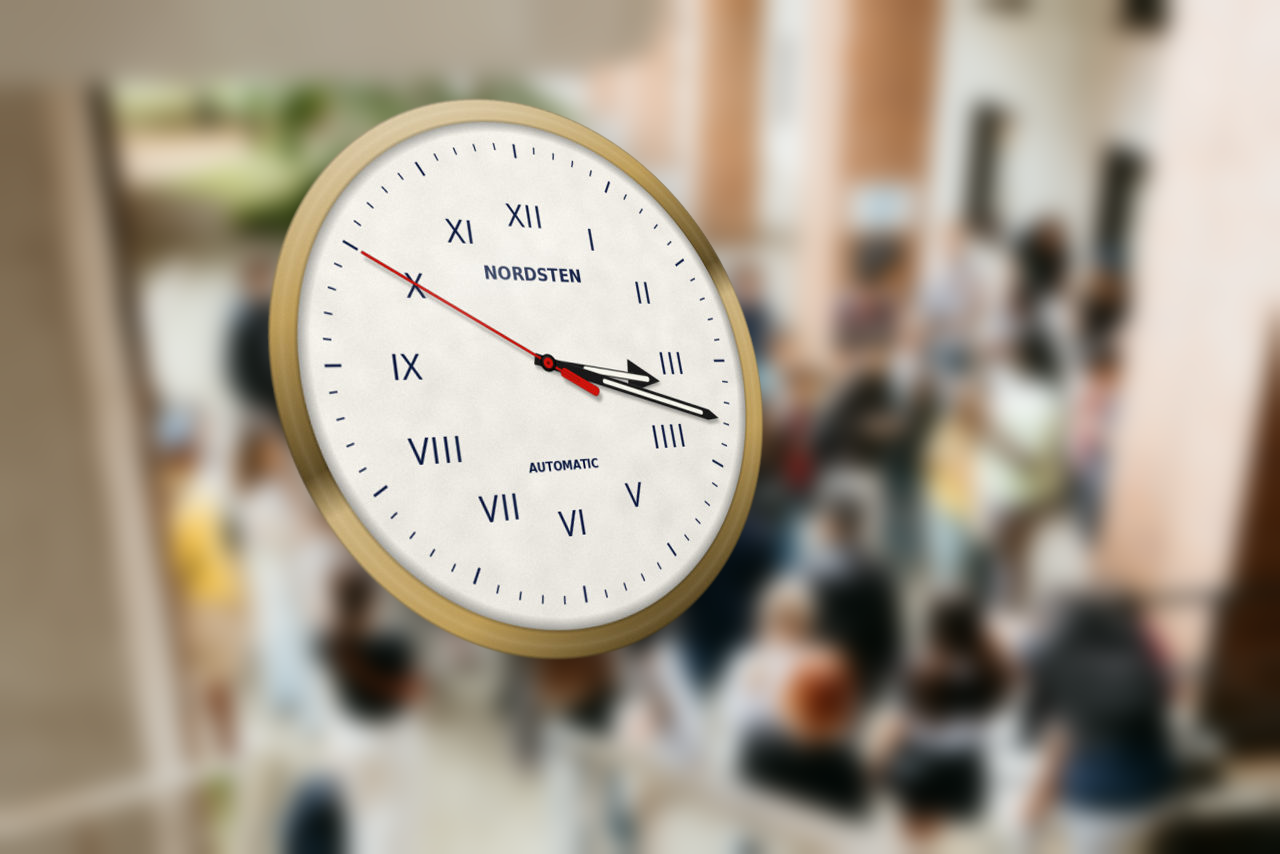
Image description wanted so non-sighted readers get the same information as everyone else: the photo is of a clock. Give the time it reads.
3:17:50
